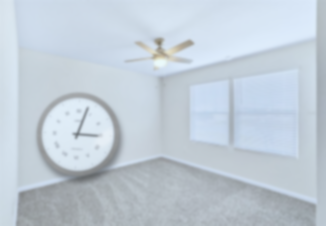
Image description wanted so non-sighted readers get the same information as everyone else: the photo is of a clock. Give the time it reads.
3:03
